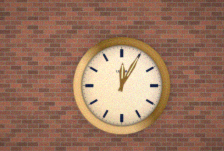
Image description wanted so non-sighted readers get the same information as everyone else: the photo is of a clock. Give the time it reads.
12:05
